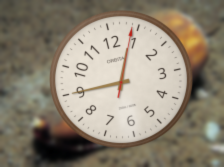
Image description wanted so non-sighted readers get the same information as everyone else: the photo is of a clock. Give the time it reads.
12:45:04
